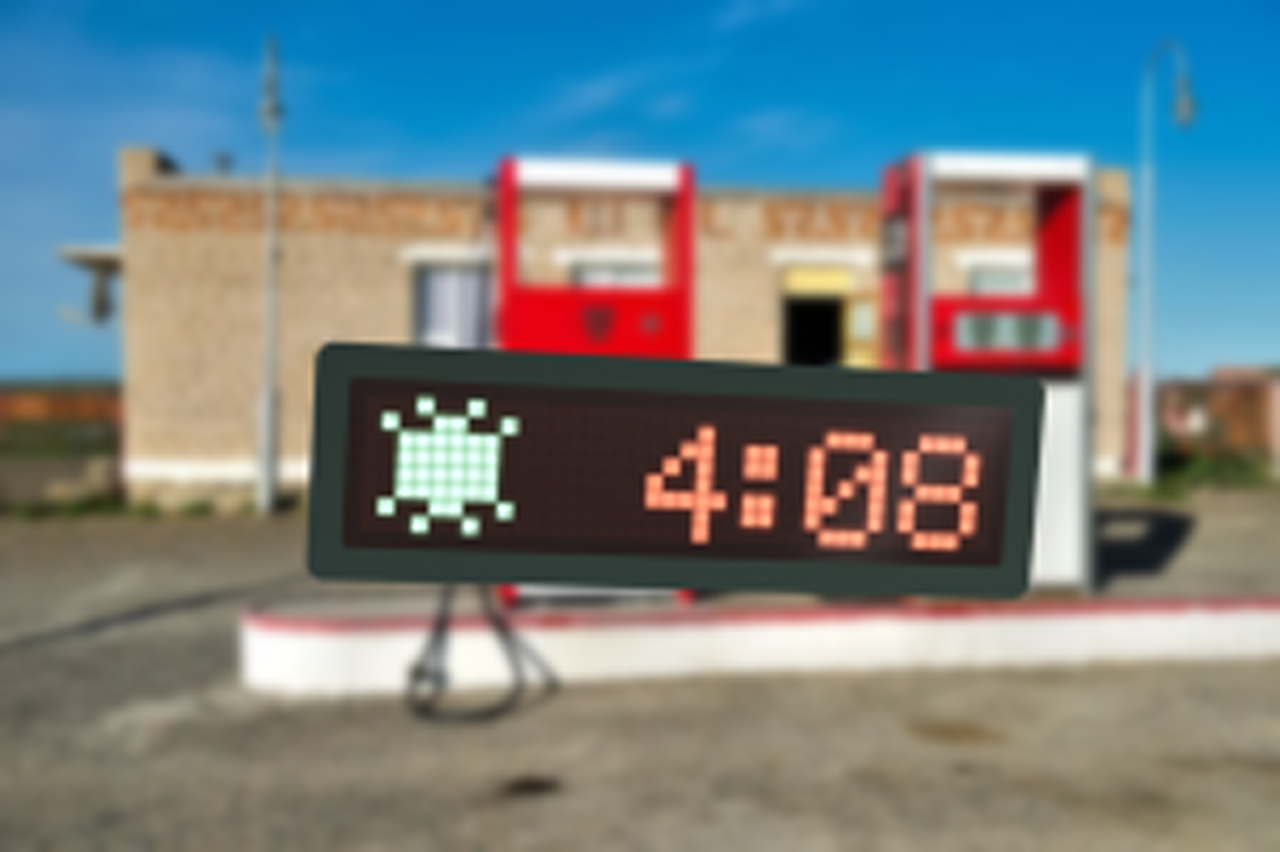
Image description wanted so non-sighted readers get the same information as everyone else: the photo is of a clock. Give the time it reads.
4:08
